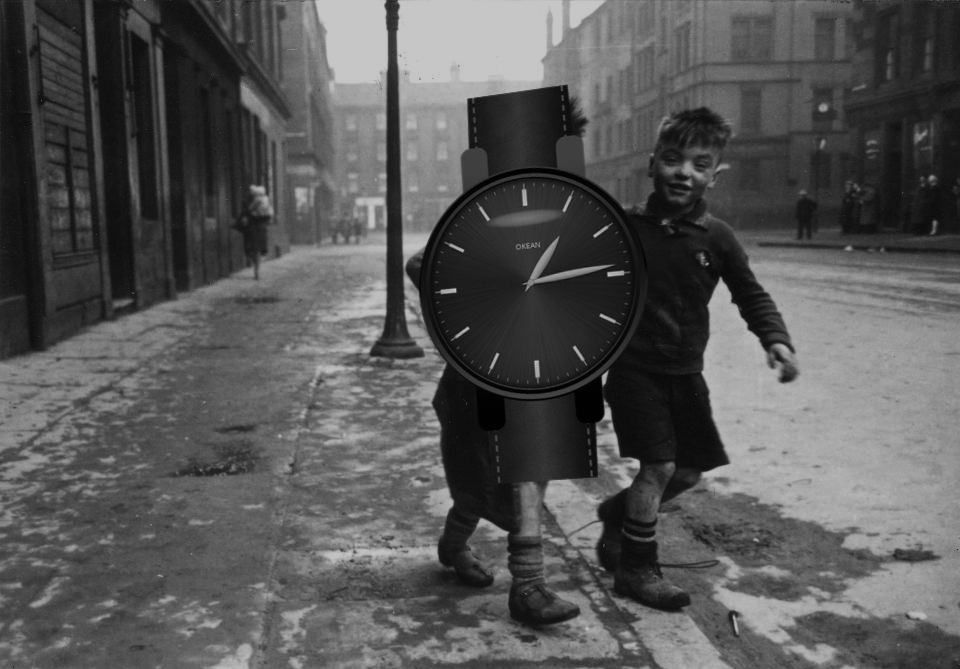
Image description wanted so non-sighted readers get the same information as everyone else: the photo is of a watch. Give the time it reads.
1:14
